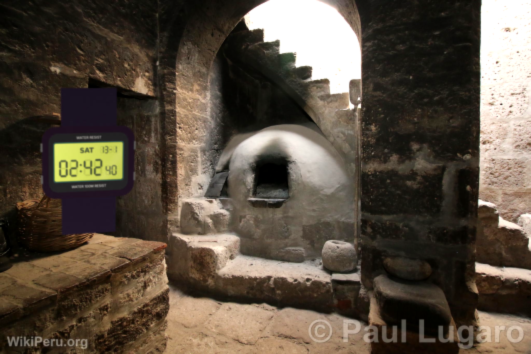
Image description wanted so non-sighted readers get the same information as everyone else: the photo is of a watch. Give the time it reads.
2:42:40
